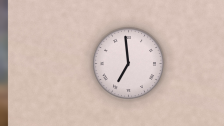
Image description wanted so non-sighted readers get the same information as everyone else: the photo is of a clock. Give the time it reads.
6:59
